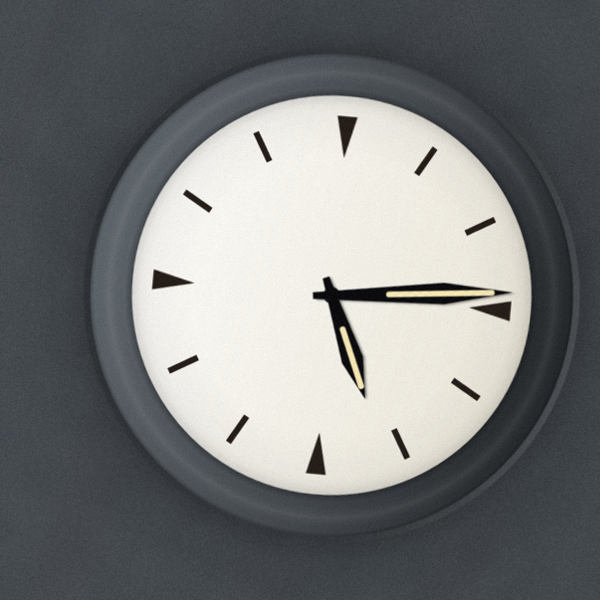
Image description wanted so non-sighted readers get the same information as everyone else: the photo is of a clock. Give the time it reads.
5:14
